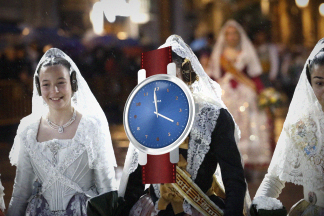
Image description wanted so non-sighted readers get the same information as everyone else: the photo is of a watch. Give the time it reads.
3:59
